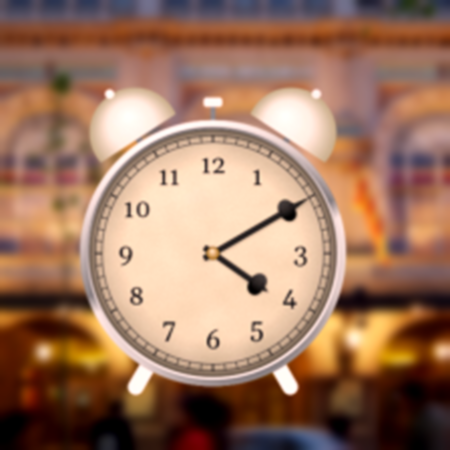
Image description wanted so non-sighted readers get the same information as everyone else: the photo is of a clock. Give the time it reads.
4:10
